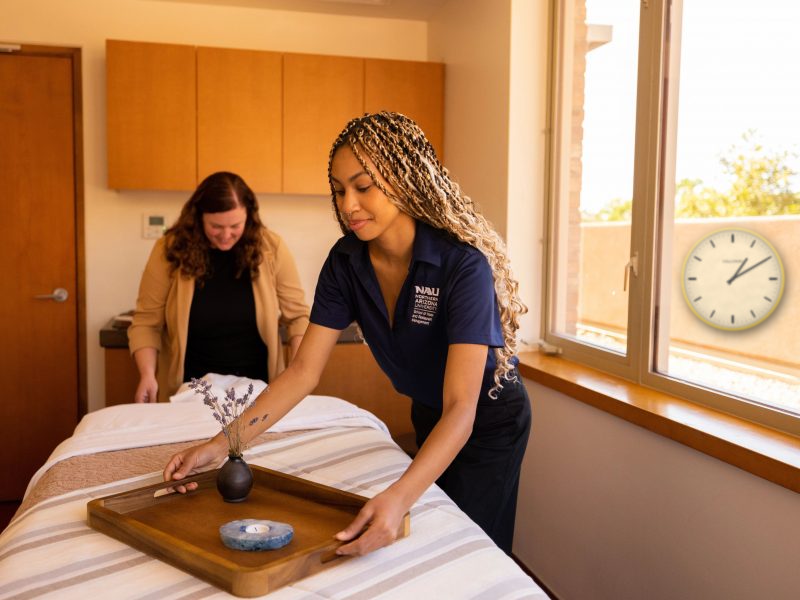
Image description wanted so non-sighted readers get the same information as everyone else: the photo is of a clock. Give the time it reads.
1:10
